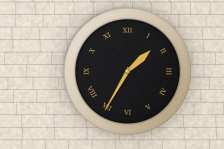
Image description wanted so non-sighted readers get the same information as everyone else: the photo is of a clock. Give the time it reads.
1:35
